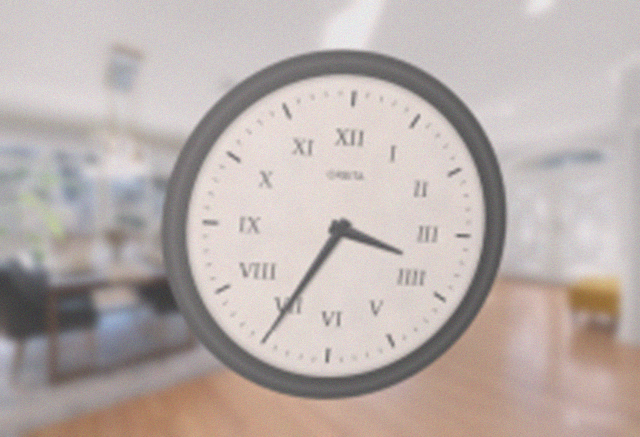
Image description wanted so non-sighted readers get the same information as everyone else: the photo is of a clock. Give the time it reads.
3:35
